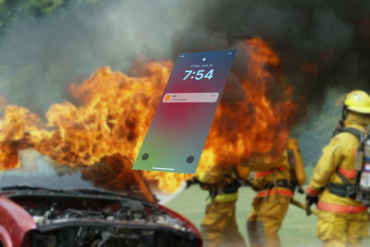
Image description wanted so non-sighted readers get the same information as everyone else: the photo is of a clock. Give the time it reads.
7:54
